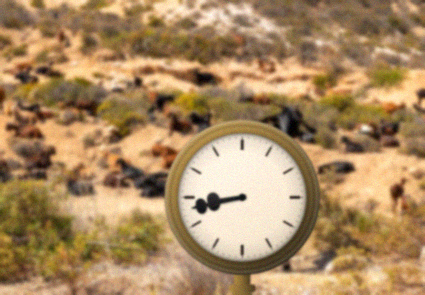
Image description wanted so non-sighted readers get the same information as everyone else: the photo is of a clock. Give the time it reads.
8:43
